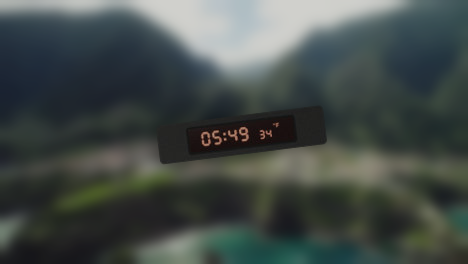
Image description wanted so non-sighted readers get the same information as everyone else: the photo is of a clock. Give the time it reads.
5:49
